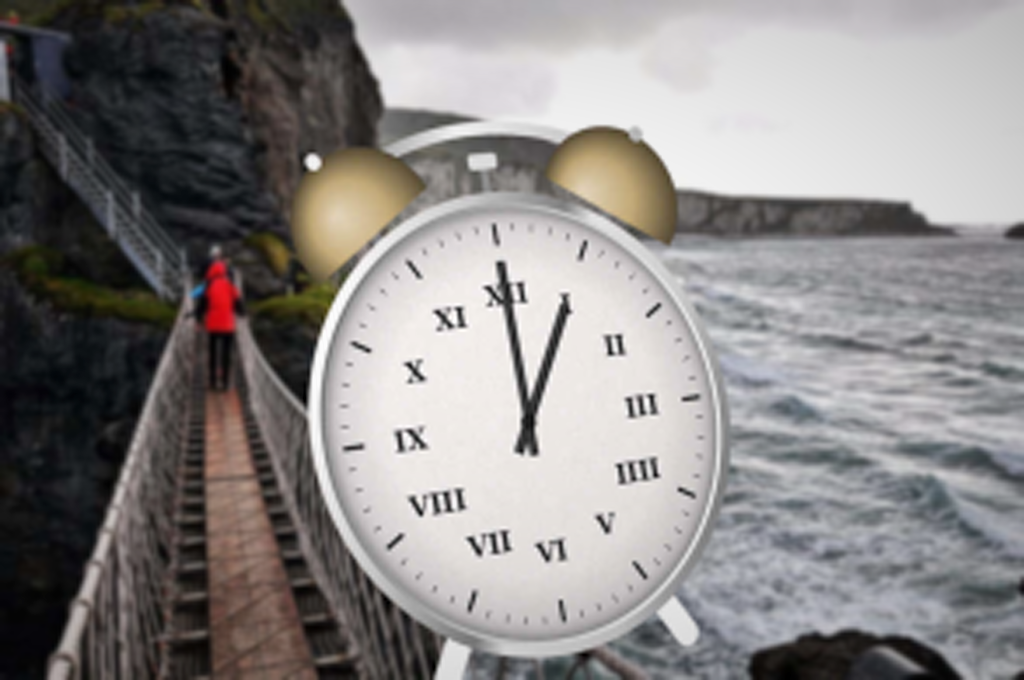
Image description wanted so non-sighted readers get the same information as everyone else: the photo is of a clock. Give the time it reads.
1:00
